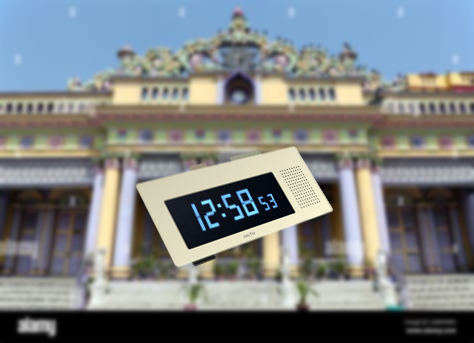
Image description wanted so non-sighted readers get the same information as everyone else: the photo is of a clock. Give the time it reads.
12:58:53
